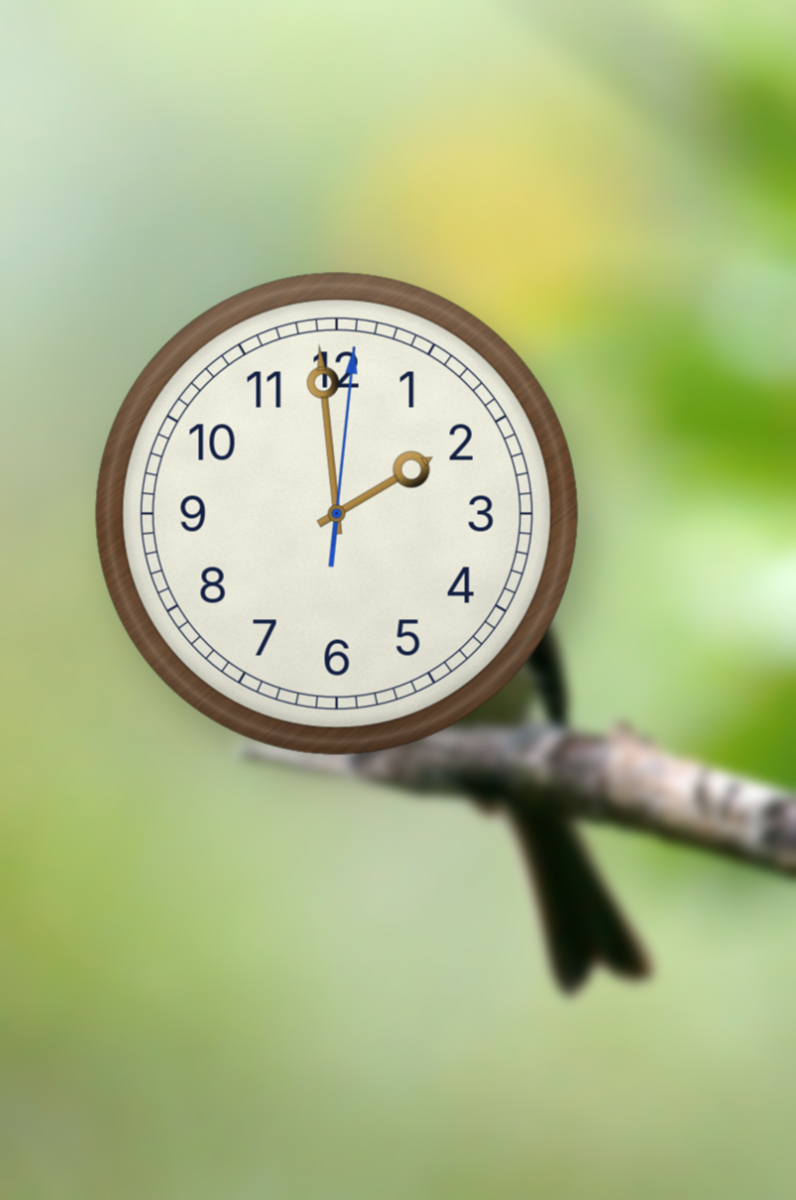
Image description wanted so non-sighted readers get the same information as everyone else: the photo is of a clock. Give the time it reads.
1:59:01
